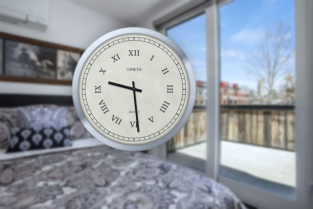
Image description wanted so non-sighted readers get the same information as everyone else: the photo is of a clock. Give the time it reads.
9:29
